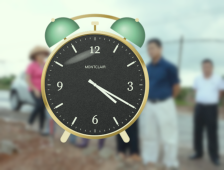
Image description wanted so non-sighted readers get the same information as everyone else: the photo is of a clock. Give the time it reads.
4:20
